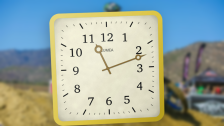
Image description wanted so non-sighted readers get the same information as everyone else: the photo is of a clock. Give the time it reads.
11:12
